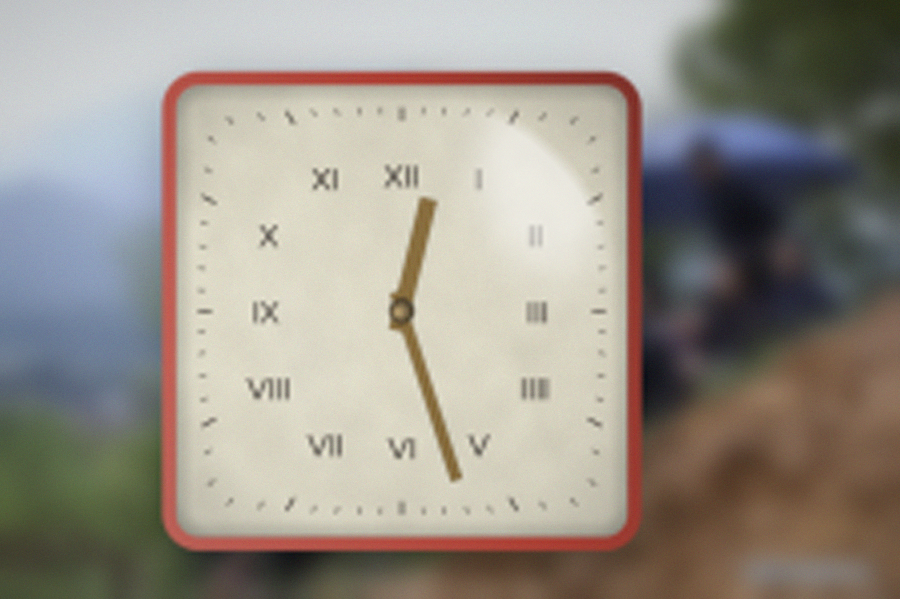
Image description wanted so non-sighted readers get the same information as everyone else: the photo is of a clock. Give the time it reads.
12:27
